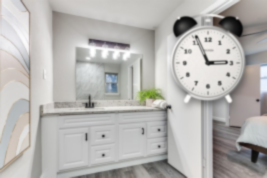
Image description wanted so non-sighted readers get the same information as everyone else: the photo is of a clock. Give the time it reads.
2:56
